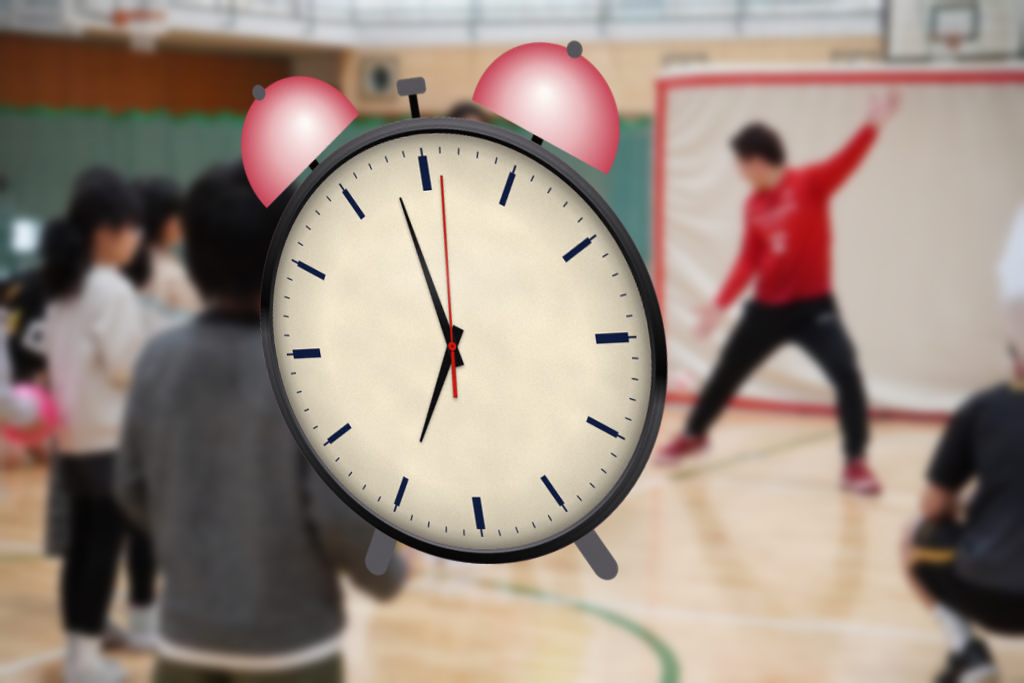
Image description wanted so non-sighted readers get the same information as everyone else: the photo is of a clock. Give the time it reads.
6:58:01
